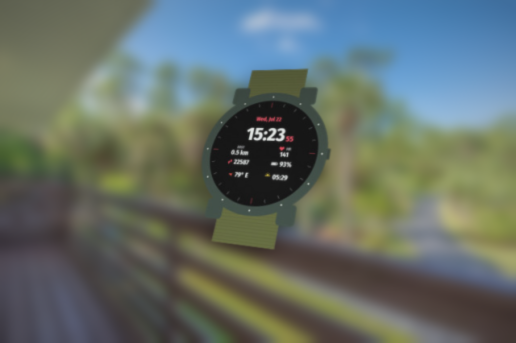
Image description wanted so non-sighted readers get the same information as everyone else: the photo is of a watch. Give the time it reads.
15:23
